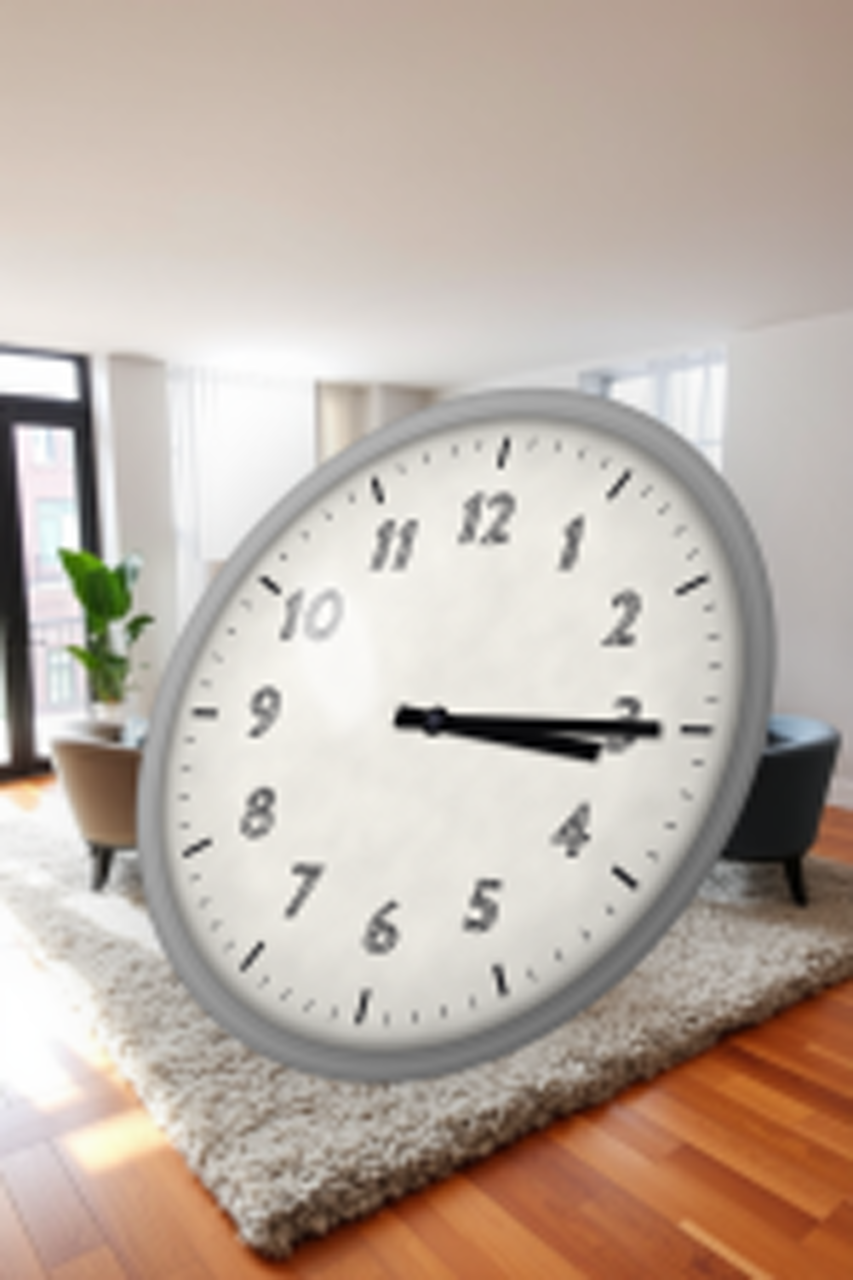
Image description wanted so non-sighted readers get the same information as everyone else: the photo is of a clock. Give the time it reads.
3:15
